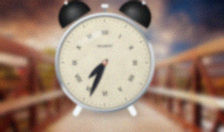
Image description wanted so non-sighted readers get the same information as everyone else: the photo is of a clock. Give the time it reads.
7:34
